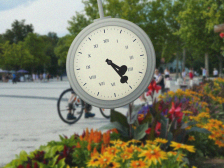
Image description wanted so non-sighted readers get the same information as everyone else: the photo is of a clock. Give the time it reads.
4:25
